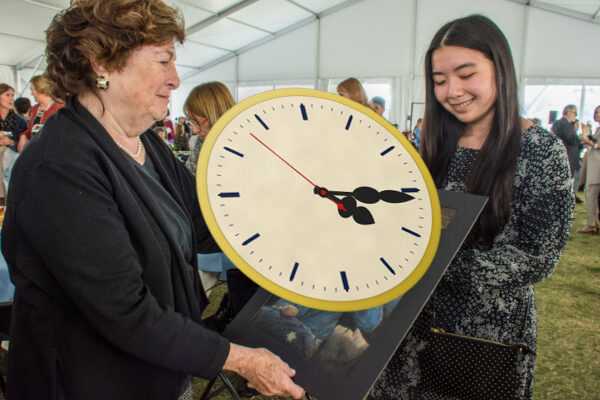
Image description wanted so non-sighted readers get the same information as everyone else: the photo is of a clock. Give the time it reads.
4:15:53
